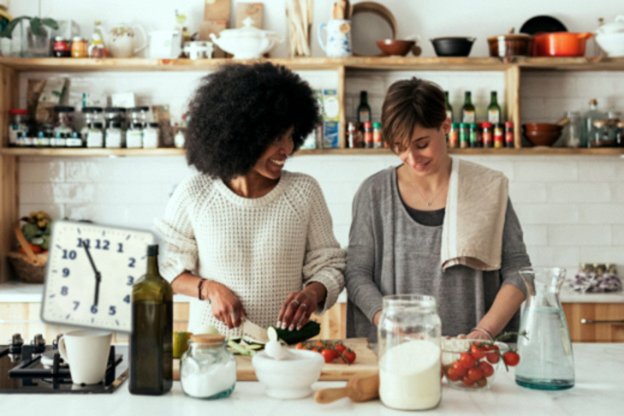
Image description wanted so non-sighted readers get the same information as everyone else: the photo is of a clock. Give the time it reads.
5:55
